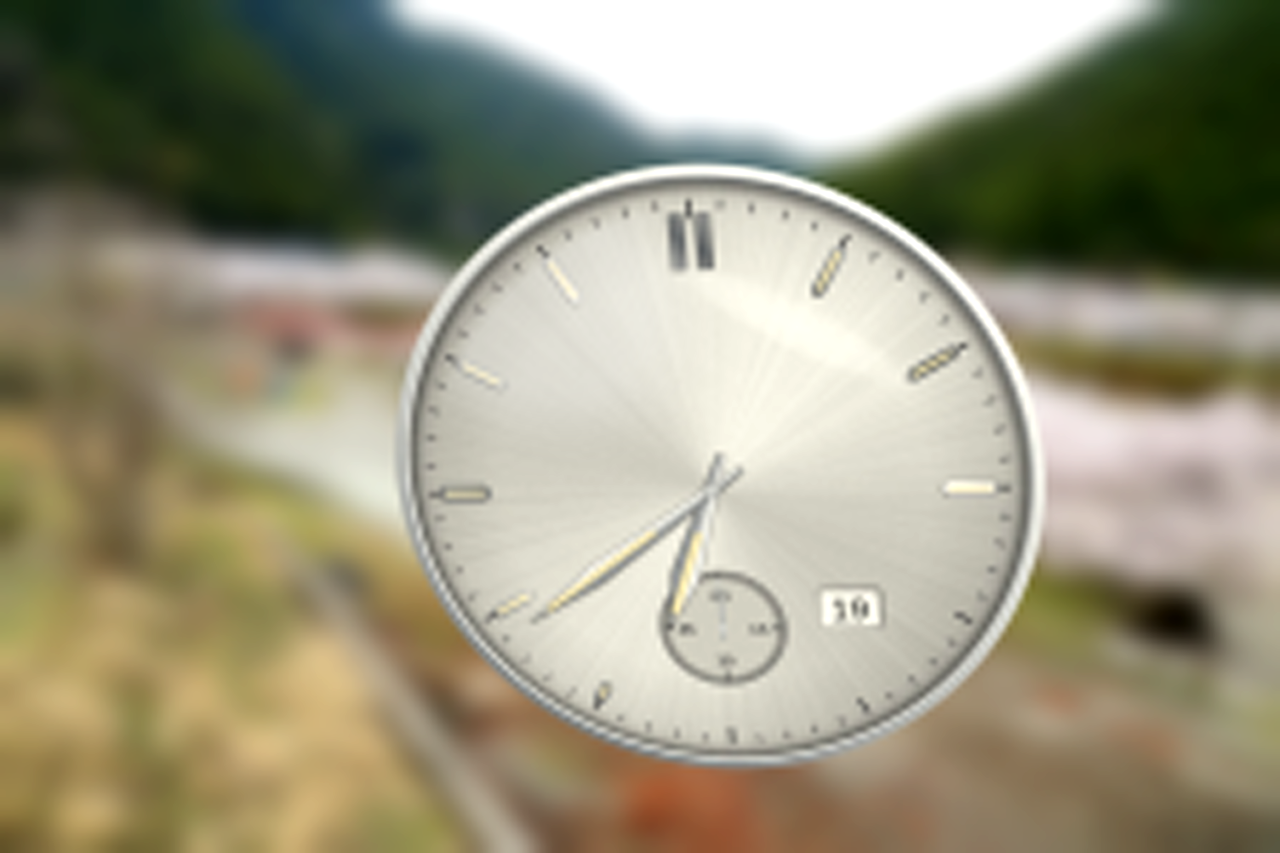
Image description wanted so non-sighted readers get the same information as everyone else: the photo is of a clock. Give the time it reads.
6:39
